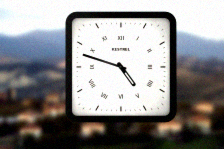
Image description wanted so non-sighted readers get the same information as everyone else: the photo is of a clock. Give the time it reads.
4:48
